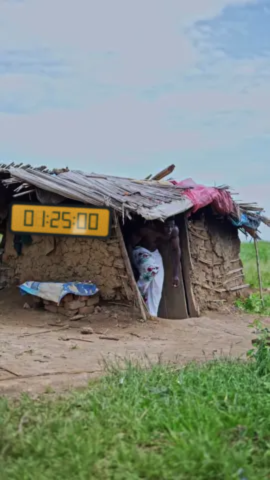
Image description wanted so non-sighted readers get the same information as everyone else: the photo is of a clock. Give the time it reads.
1:25:00
